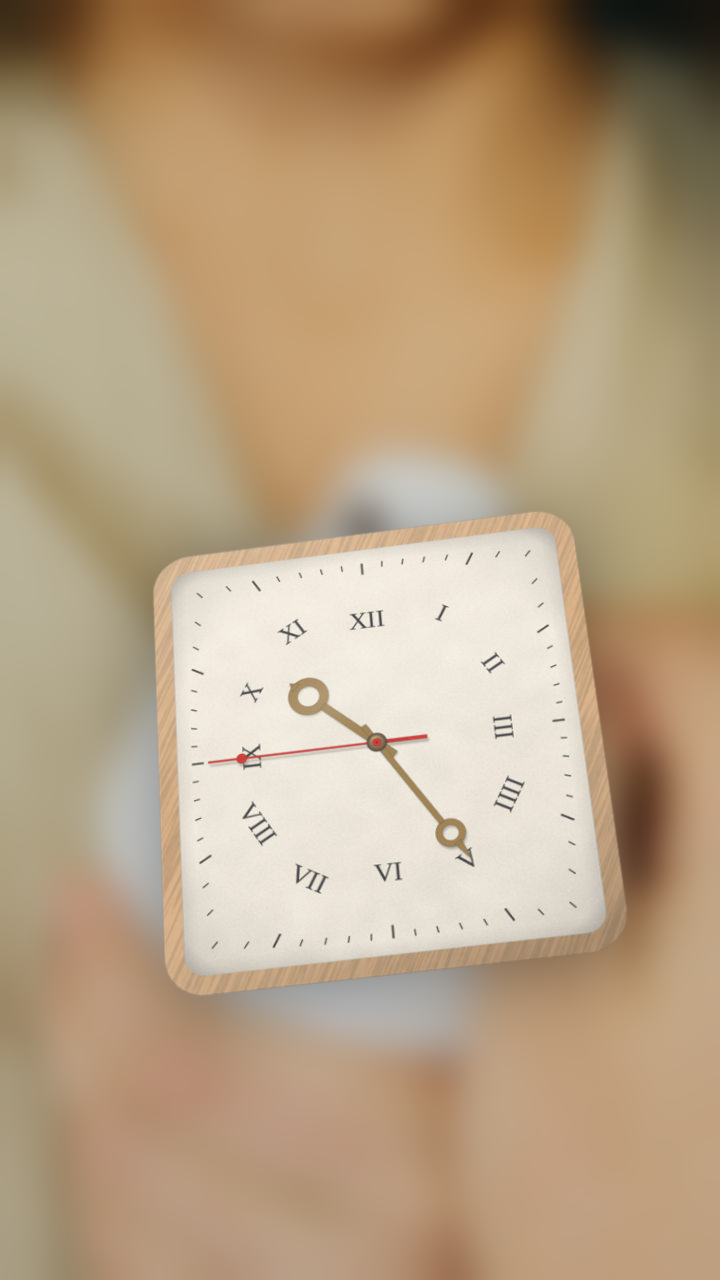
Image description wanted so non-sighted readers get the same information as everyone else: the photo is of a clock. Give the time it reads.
10:24:45
